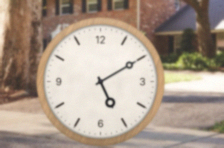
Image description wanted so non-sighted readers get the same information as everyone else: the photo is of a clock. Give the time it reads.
5:10
